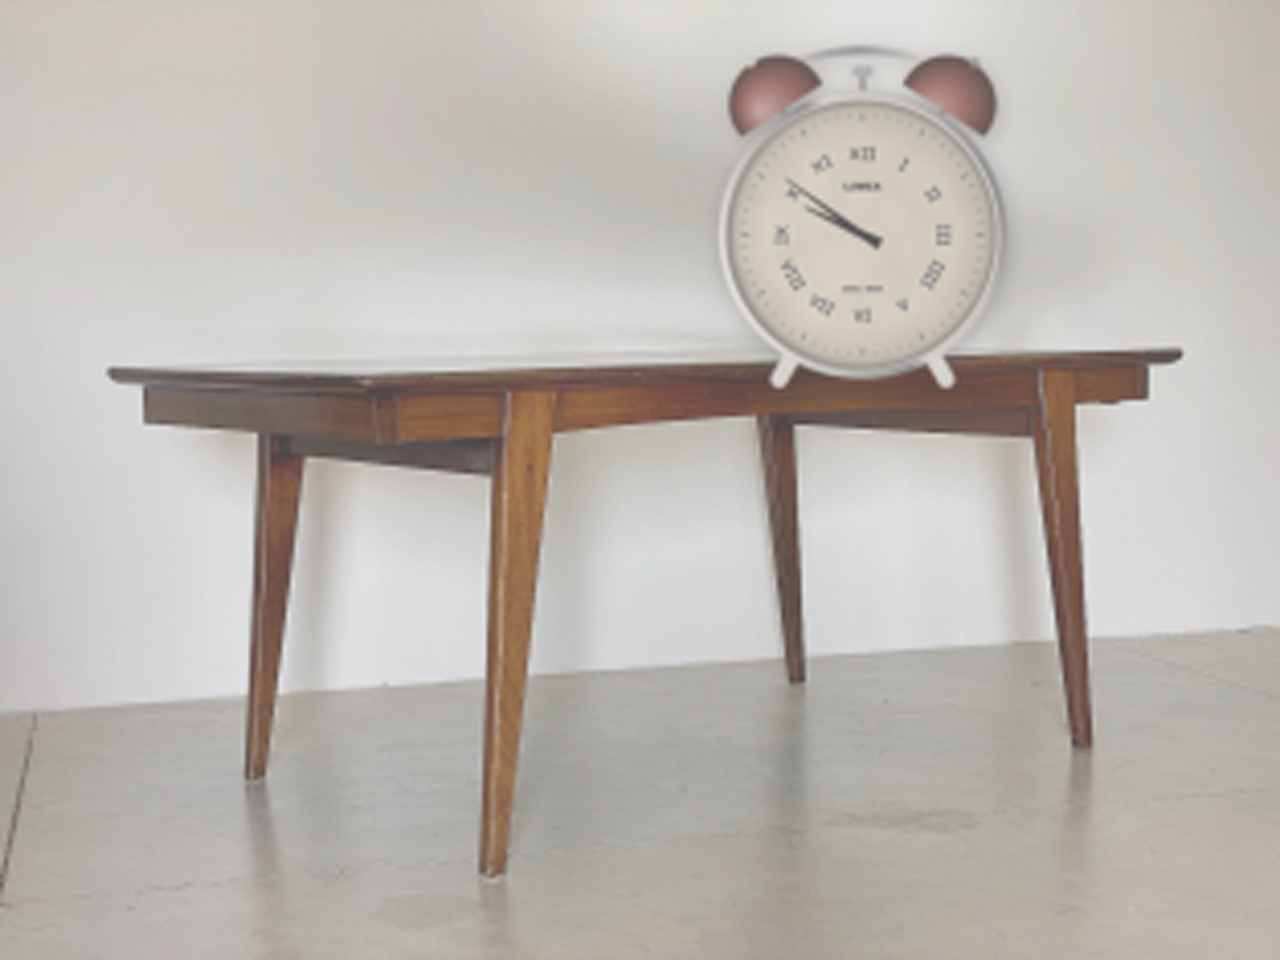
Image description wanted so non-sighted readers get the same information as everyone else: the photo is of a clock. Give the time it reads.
9:51
